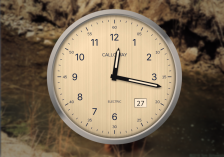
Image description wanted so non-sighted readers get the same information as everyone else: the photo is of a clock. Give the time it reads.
12:17
